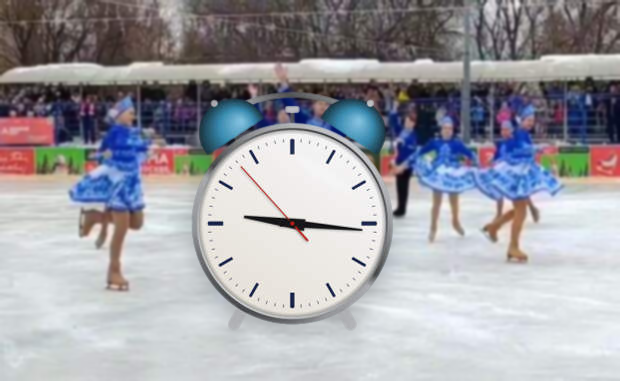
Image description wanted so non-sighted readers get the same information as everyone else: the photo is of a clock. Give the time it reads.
9:15:53
